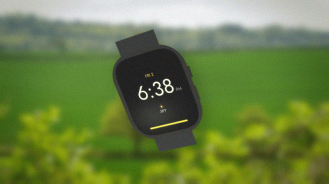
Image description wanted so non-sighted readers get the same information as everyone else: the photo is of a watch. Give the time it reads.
6:38
